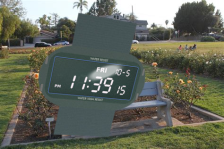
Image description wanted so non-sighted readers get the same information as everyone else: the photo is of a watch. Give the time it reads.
11:39:15
